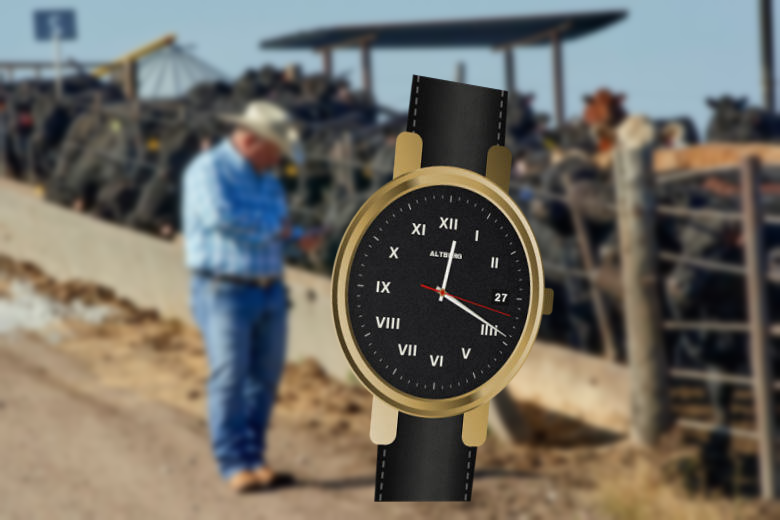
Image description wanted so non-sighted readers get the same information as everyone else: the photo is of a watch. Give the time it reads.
12:19:17
